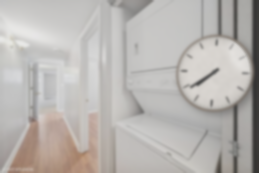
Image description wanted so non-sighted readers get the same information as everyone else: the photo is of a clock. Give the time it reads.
7:39
